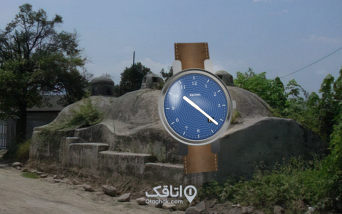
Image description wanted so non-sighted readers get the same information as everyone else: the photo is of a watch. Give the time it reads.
10:22
